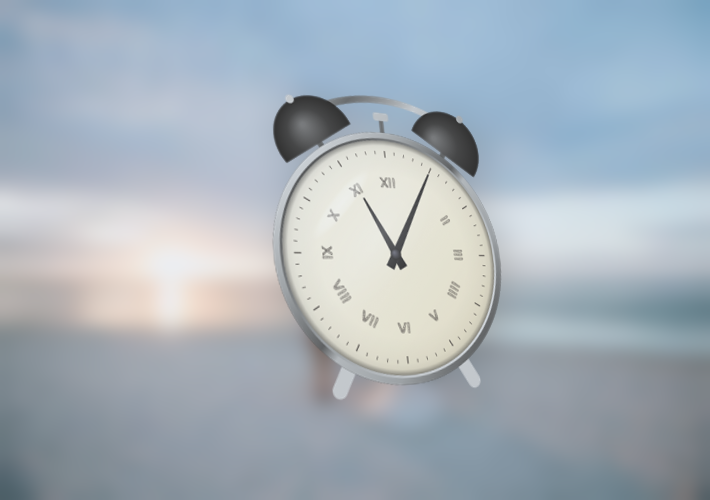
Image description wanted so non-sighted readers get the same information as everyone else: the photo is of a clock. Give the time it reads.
11:05
